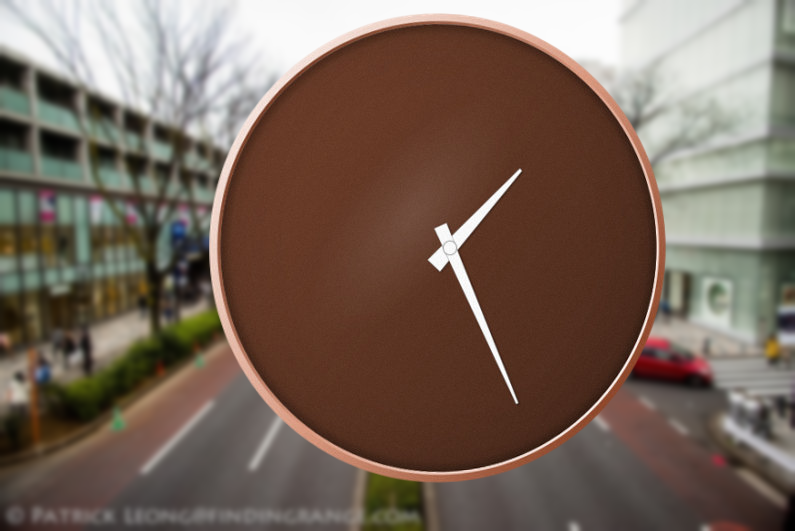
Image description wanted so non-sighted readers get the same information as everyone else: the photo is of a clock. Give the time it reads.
1:26
